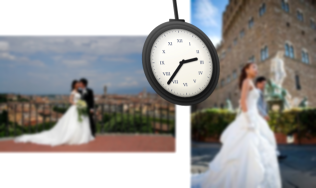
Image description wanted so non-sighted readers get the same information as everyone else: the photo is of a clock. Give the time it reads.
2:37
